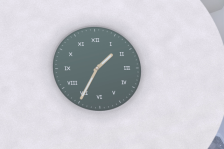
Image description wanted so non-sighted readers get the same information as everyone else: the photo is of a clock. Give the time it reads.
1:35
